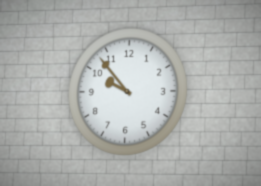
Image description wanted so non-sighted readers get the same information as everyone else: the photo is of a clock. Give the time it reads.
9:53
